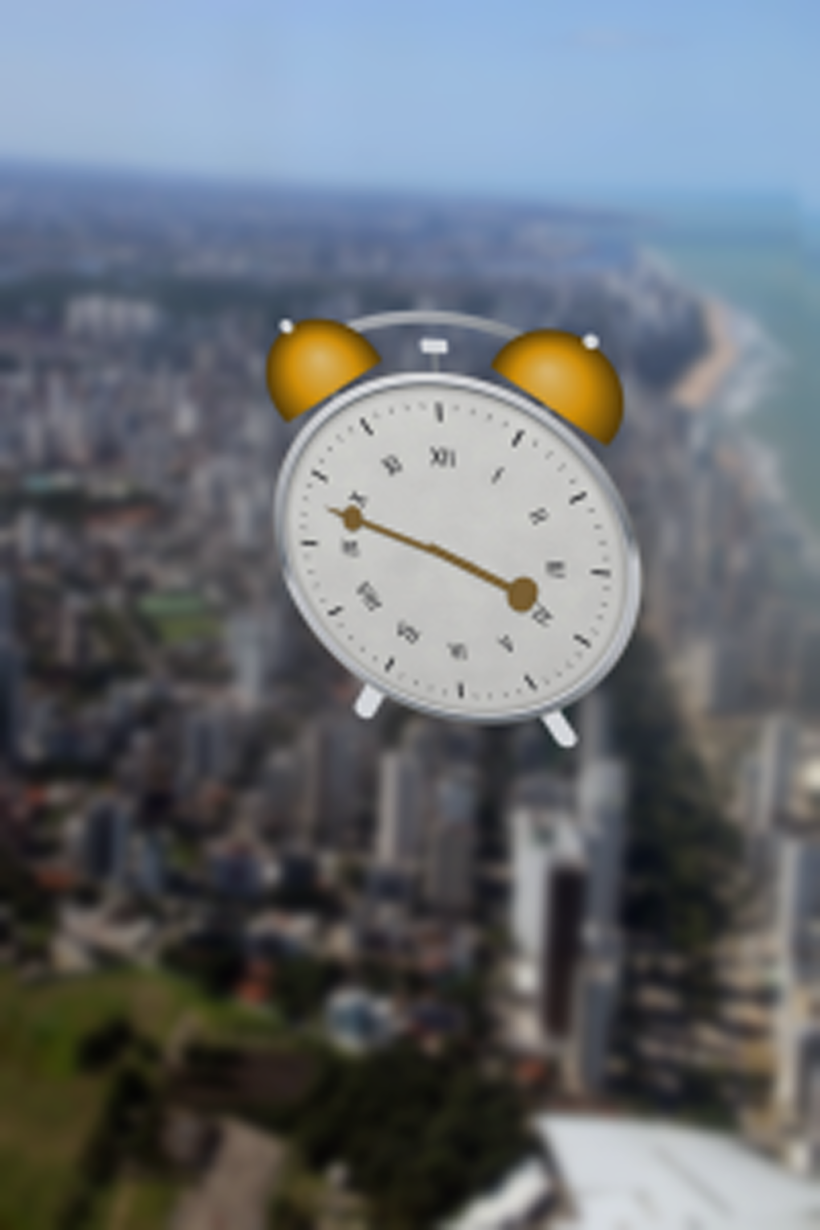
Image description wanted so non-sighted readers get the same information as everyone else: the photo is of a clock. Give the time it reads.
3:48
